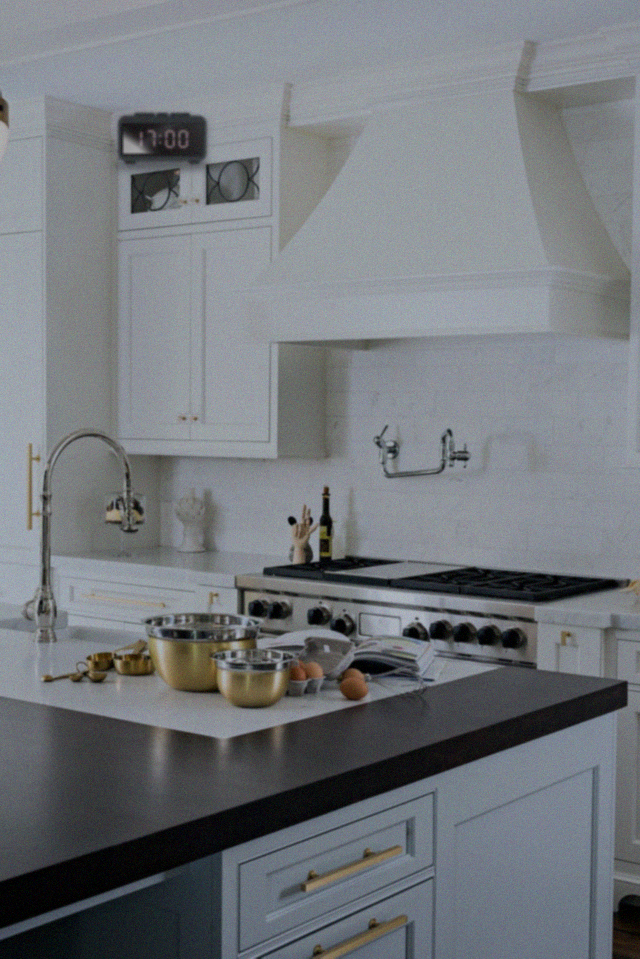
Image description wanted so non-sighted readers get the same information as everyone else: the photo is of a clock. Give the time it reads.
17:00
